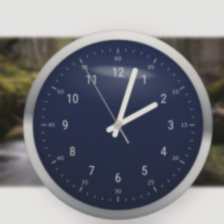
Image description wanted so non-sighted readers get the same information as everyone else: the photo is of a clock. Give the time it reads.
2:02:55
